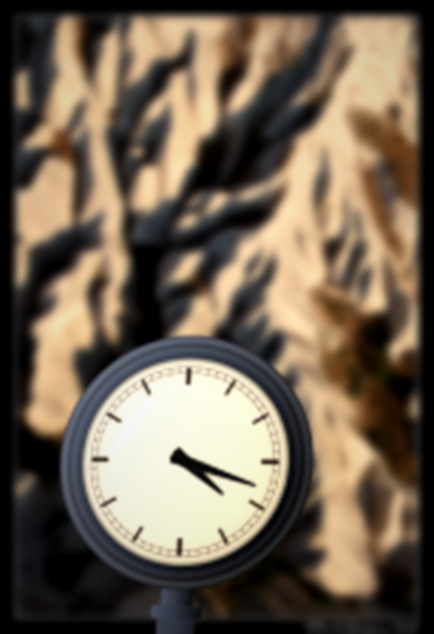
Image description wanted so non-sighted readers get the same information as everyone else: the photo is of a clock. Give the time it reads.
4:18
